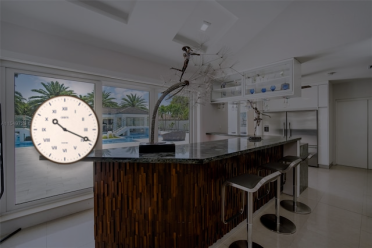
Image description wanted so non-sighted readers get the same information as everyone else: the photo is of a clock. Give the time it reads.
10:19
